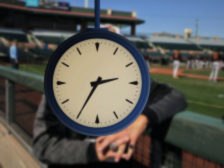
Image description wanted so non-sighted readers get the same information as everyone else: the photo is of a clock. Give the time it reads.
2:35
